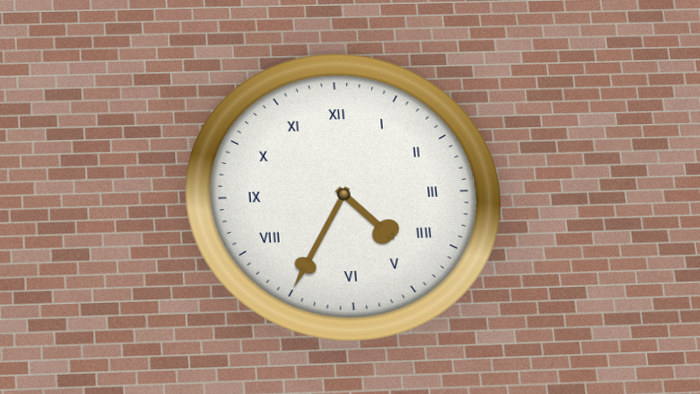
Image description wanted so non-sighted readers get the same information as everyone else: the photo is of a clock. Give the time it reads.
4:35
